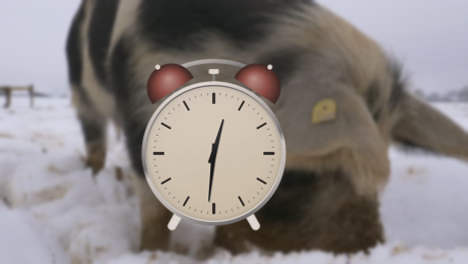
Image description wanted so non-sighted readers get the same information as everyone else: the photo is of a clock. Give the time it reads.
12:31
